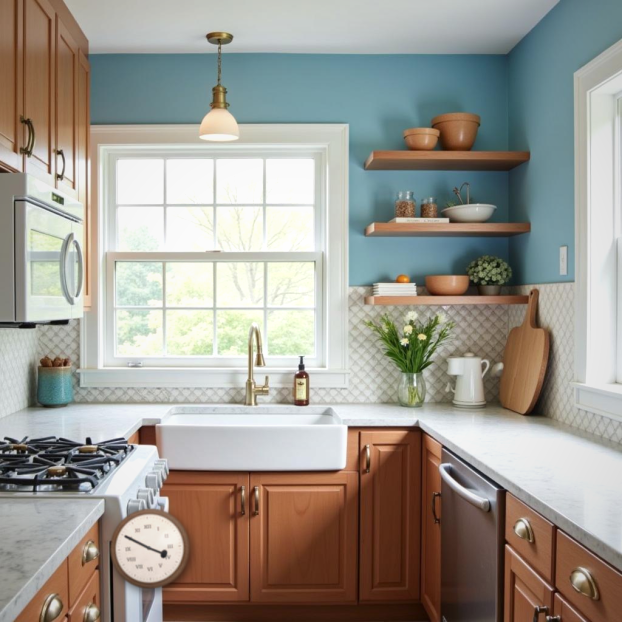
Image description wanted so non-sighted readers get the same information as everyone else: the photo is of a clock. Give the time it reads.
3:50
